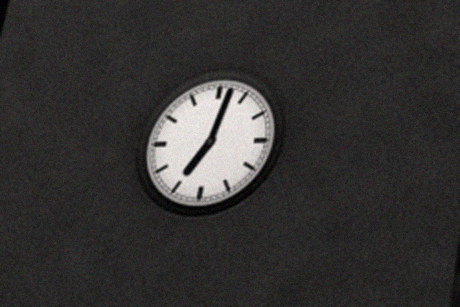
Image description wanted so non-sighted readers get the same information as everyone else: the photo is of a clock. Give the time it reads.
7:02
